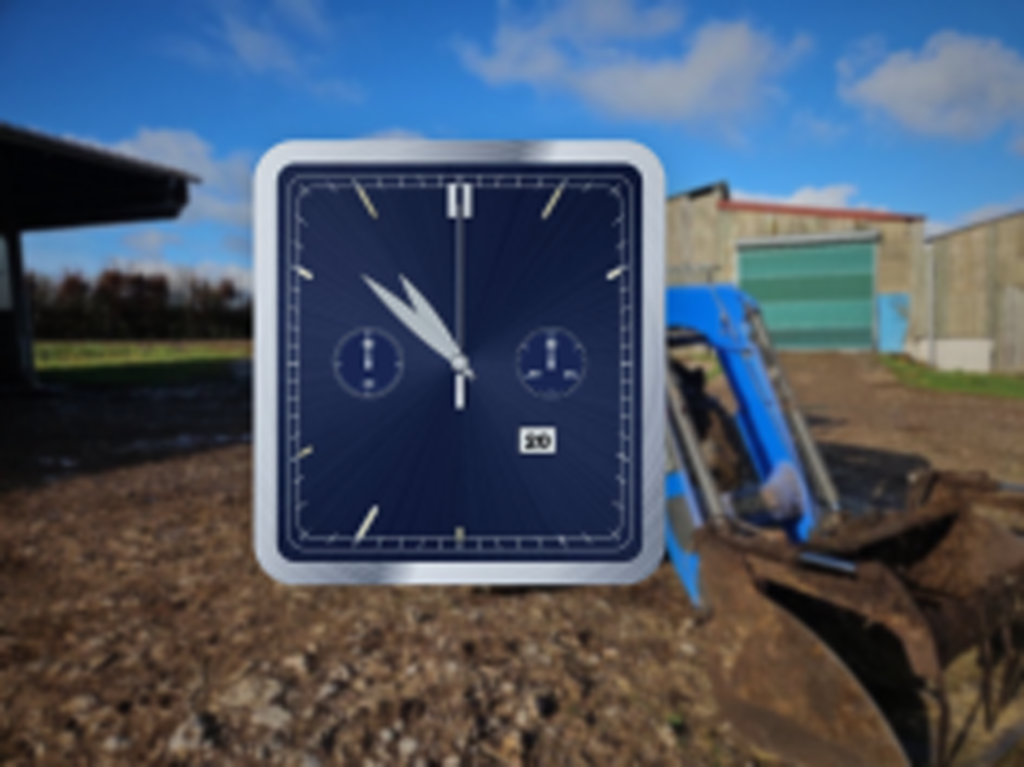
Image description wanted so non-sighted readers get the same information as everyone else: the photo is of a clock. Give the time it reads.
10:52
